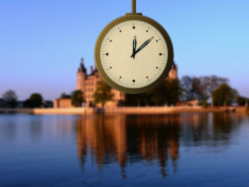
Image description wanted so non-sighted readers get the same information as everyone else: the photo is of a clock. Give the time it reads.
12:08
